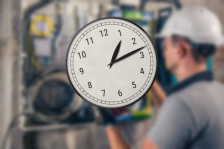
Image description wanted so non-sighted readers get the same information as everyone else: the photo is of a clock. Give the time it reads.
1:13
